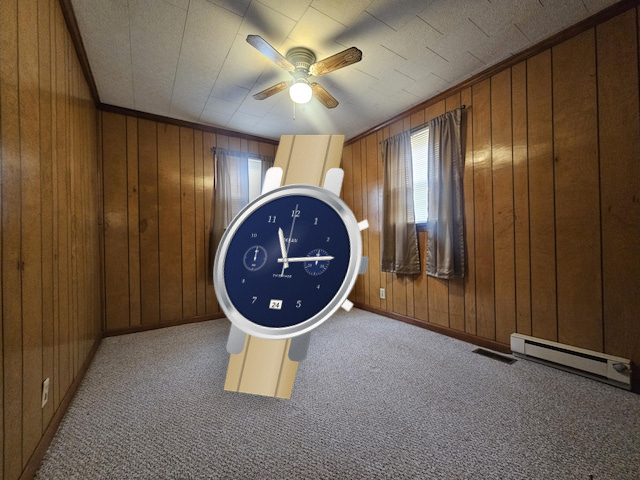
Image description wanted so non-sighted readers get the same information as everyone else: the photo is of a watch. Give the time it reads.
11:14
